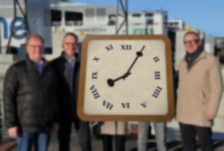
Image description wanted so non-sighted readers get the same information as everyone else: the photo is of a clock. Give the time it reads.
8:05
